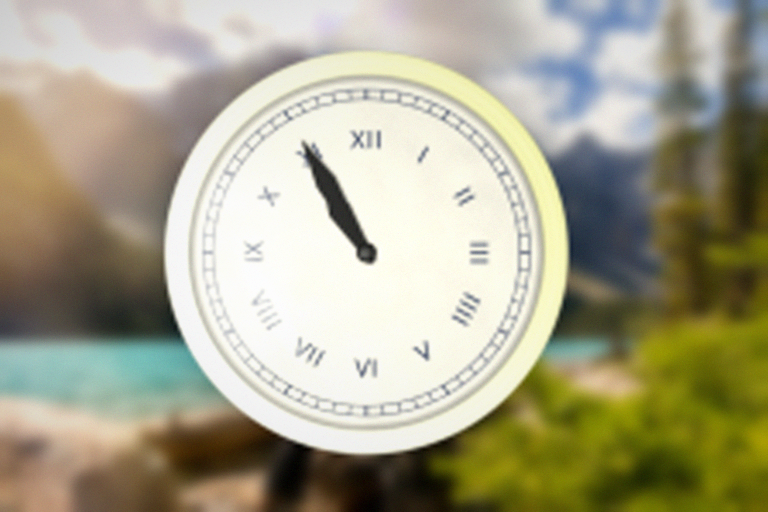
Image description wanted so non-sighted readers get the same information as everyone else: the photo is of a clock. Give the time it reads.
10:55
